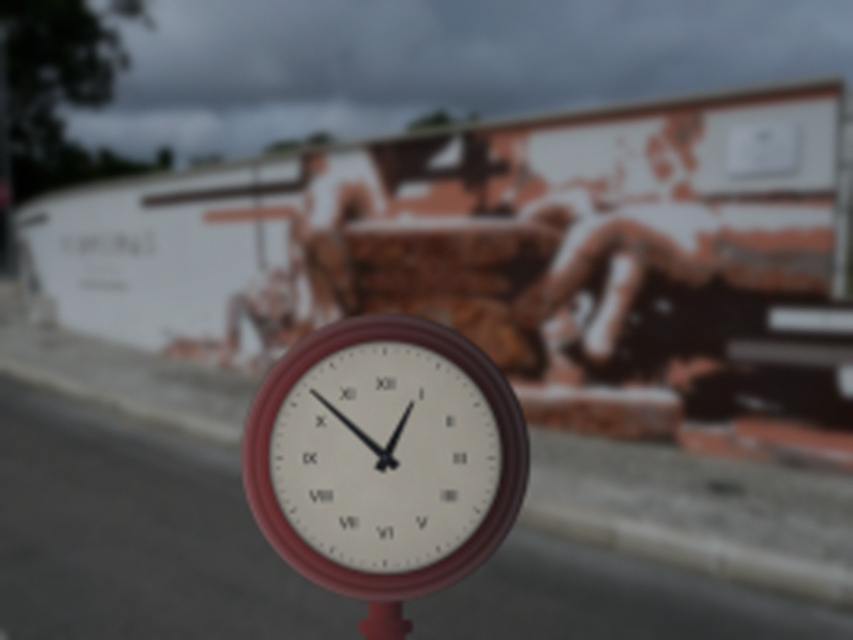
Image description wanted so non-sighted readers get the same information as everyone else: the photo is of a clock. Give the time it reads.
12:52
